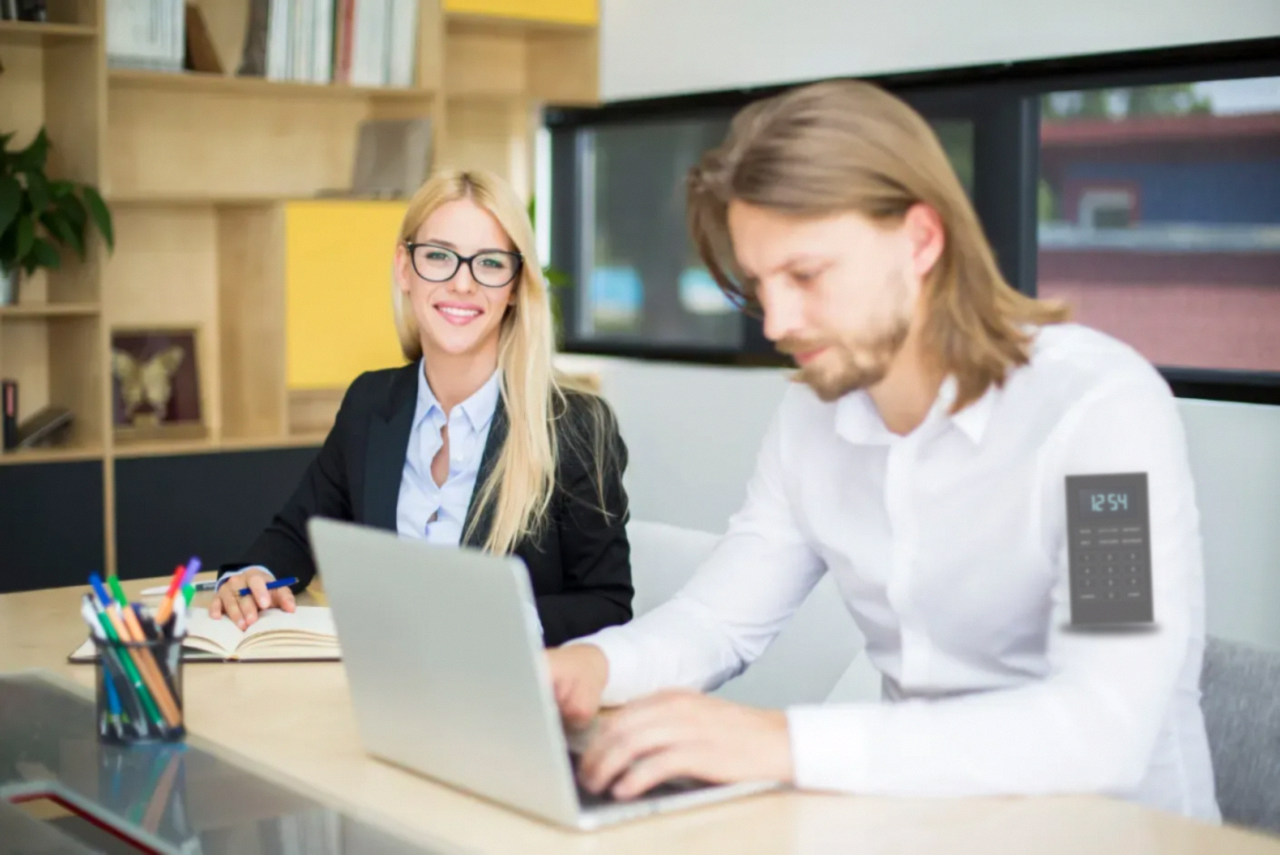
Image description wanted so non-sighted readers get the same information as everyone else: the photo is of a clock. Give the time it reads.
12:54
